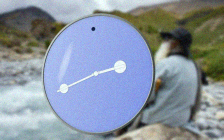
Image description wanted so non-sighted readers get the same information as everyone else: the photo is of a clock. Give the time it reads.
2:42
